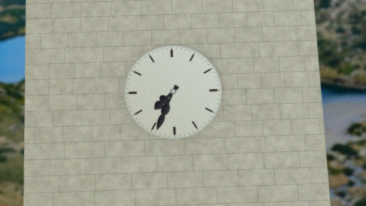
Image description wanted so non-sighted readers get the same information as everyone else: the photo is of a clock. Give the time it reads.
7:34
